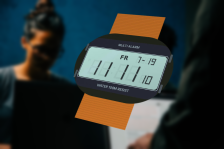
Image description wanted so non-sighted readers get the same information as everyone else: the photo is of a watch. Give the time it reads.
11:11:10
